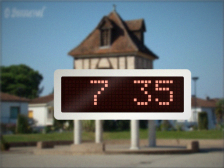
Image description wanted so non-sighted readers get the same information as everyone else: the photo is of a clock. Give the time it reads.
7:35
